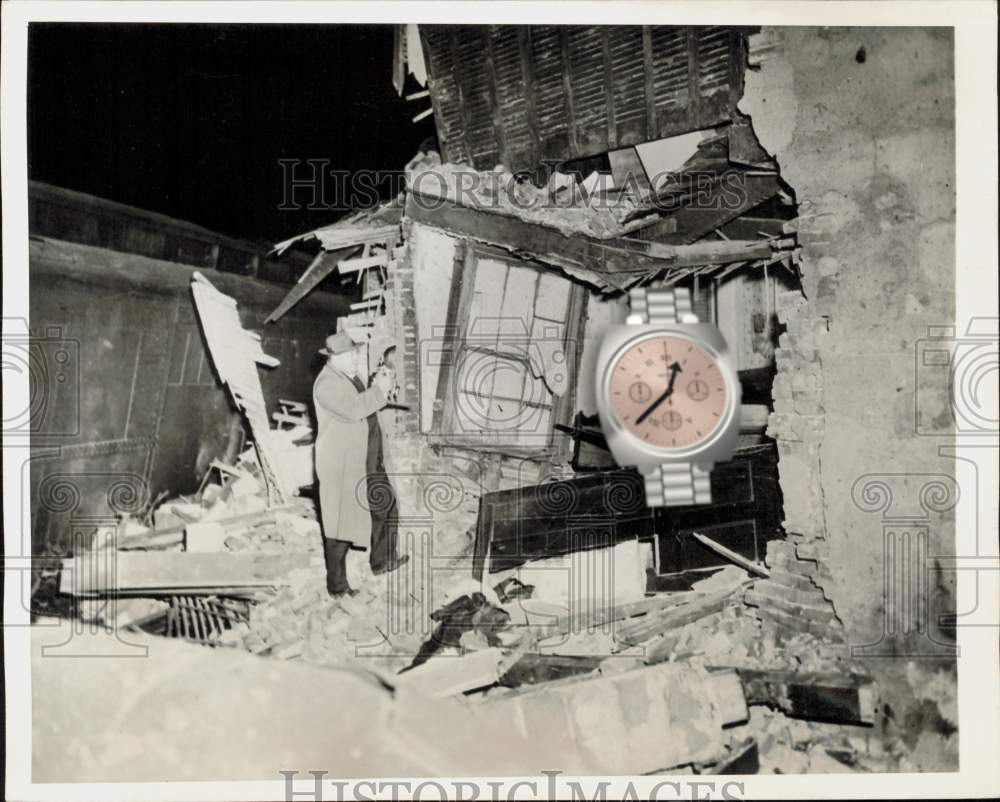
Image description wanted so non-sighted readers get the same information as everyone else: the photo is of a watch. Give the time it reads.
12:38
